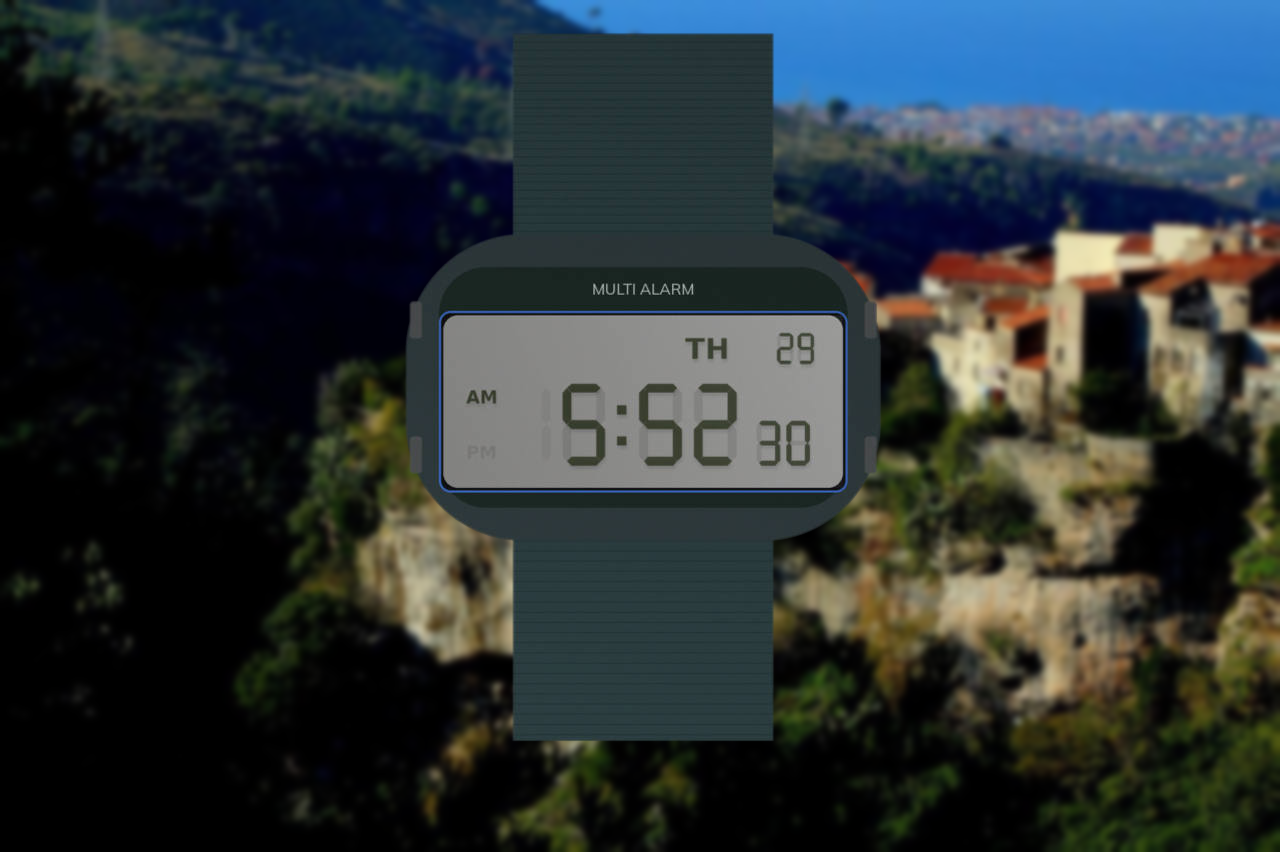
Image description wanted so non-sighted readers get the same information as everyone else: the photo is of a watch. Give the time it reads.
5:52:30
